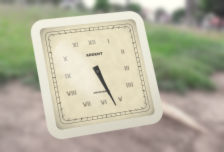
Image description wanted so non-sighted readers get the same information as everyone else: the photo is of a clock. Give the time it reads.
5:27
